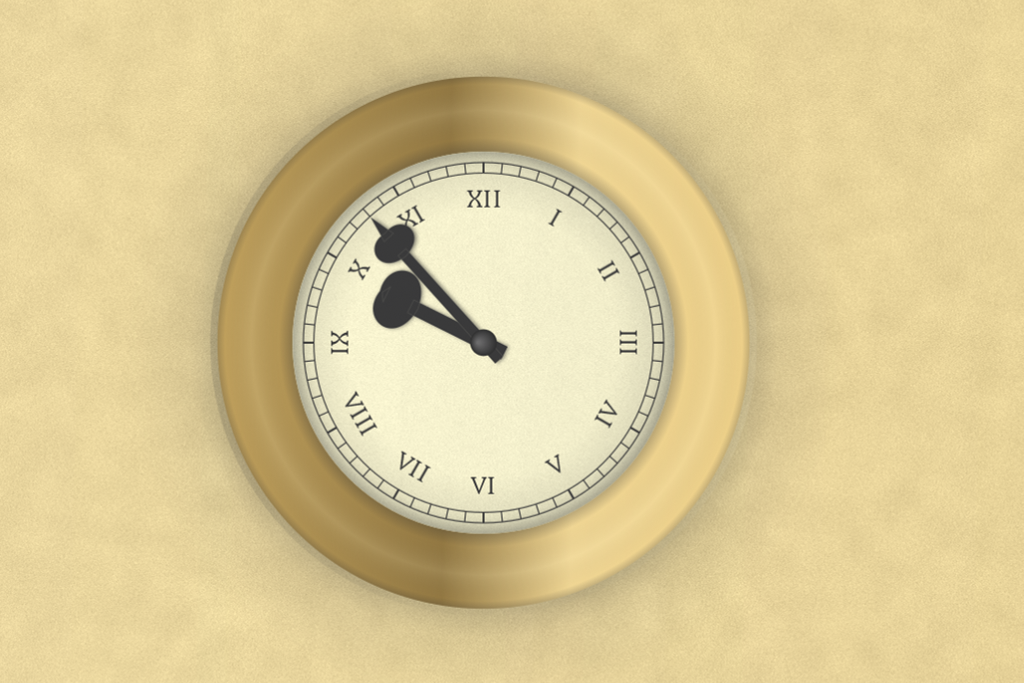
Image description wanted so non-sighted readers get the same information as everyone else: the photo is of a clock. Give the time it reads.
9:53
